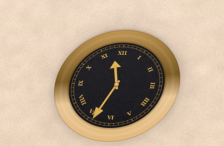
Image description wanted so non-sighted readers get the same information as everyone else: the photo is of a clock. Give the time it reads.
11:34
